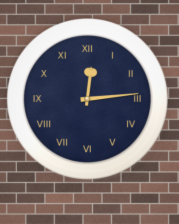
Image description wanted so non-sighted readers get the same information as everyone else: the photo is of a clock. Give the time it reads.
12:14
